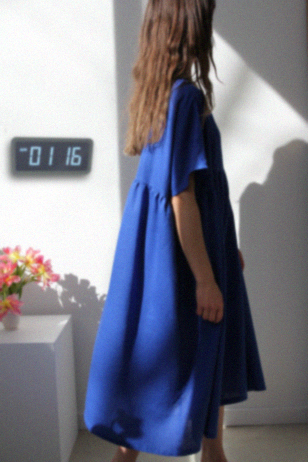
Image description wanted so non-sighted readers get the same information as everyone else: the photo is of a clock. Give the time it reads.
1:16
